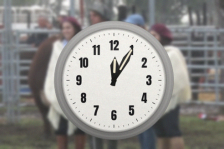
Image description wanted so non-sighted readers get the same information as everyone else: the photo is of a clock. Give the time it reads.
12:05
